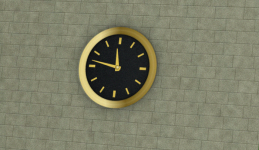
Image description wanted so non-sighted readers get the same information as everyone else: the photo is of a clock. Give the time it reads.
11:47
